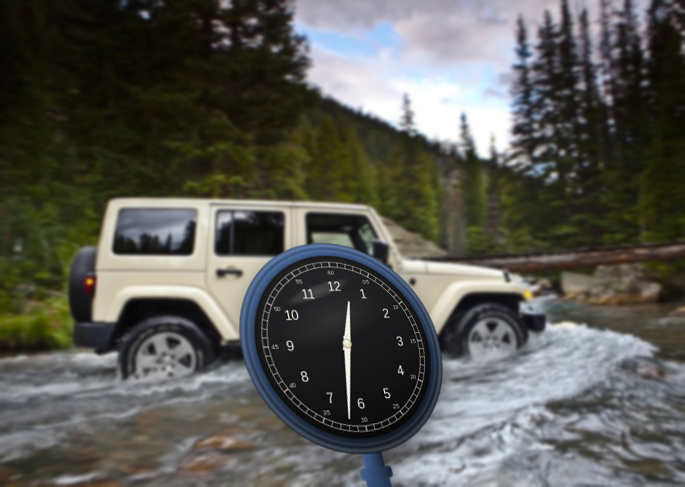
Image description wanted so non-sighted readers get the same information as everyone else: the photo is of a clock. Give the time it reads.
12:32
